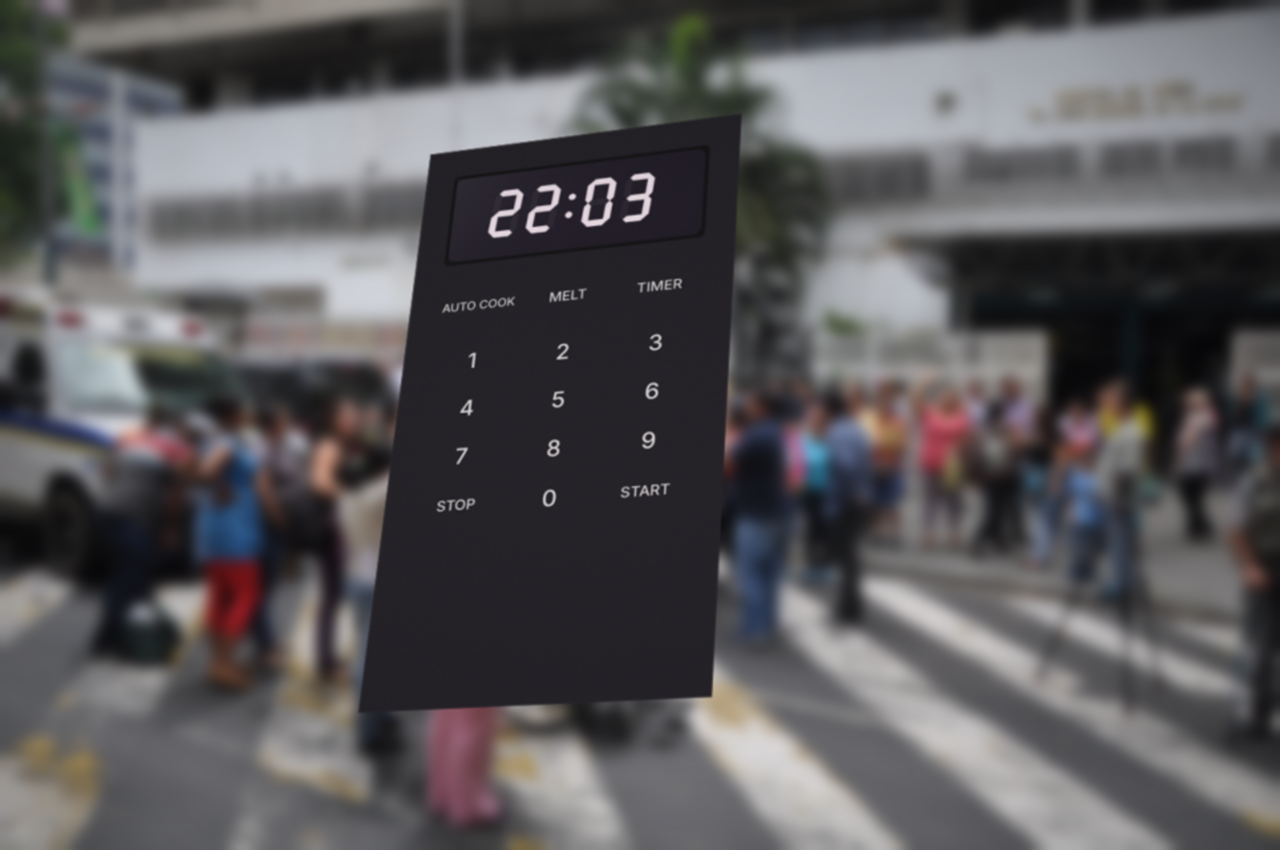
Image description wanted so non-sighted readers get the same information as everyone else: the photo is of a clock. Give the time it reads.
22:03
